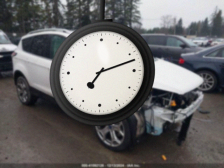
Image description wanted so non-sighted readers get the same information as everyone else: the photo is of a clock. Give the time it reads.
7:12
